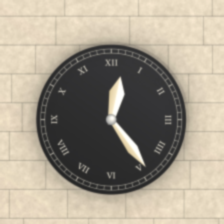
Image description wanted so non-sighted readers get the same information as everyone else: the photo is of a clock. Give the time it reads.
12:24
